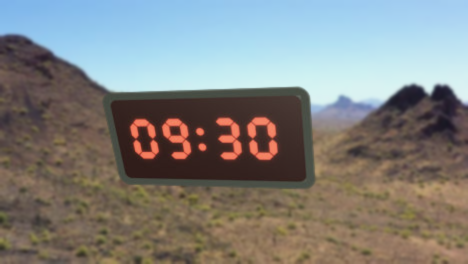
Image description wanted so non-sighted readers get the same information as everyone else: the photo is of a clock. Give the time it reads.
9:30
